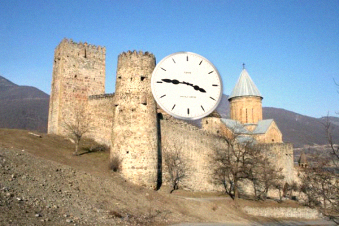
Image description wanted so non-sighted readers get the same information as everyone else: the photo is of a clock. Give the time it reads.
3:46
